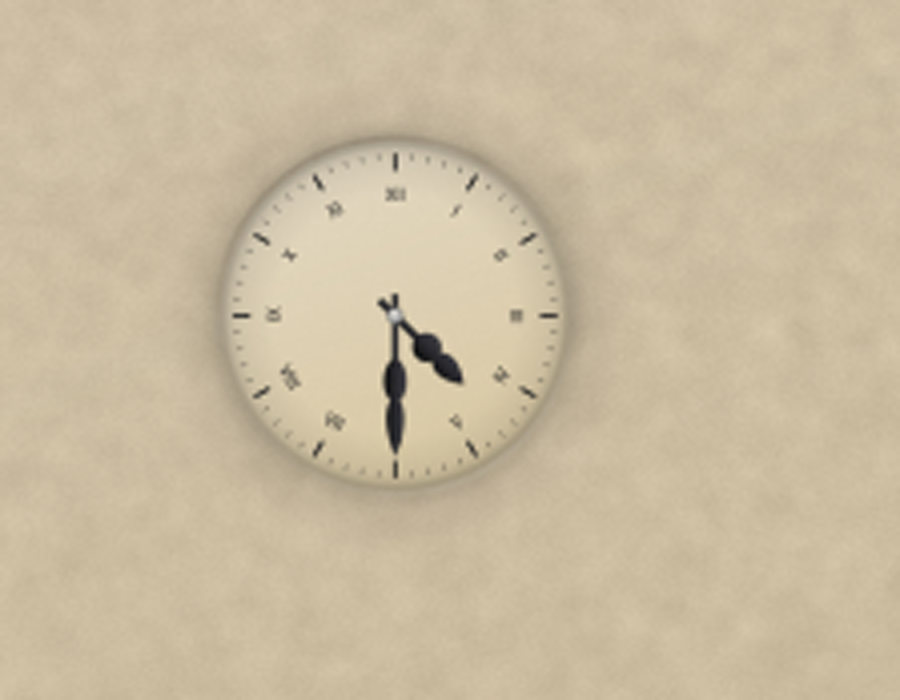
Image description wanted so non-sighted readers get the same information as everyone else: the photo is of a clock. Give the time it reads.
4:30
